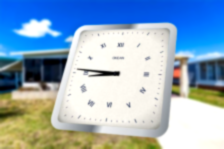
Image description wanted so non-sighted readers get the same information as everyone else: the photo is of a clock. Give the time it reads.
8:46
